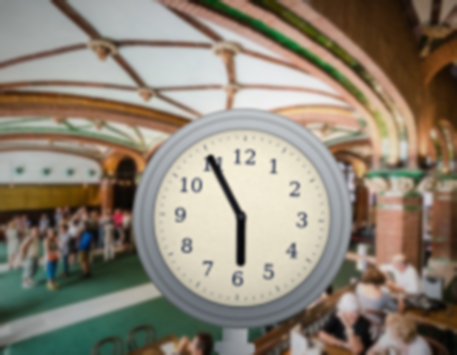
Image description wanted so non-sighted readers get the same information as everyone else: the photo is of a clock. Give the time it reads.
5:55
